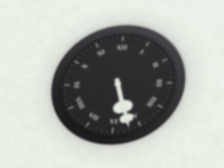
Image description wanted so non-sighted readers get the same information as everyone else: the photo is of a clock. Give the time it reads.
5:27
